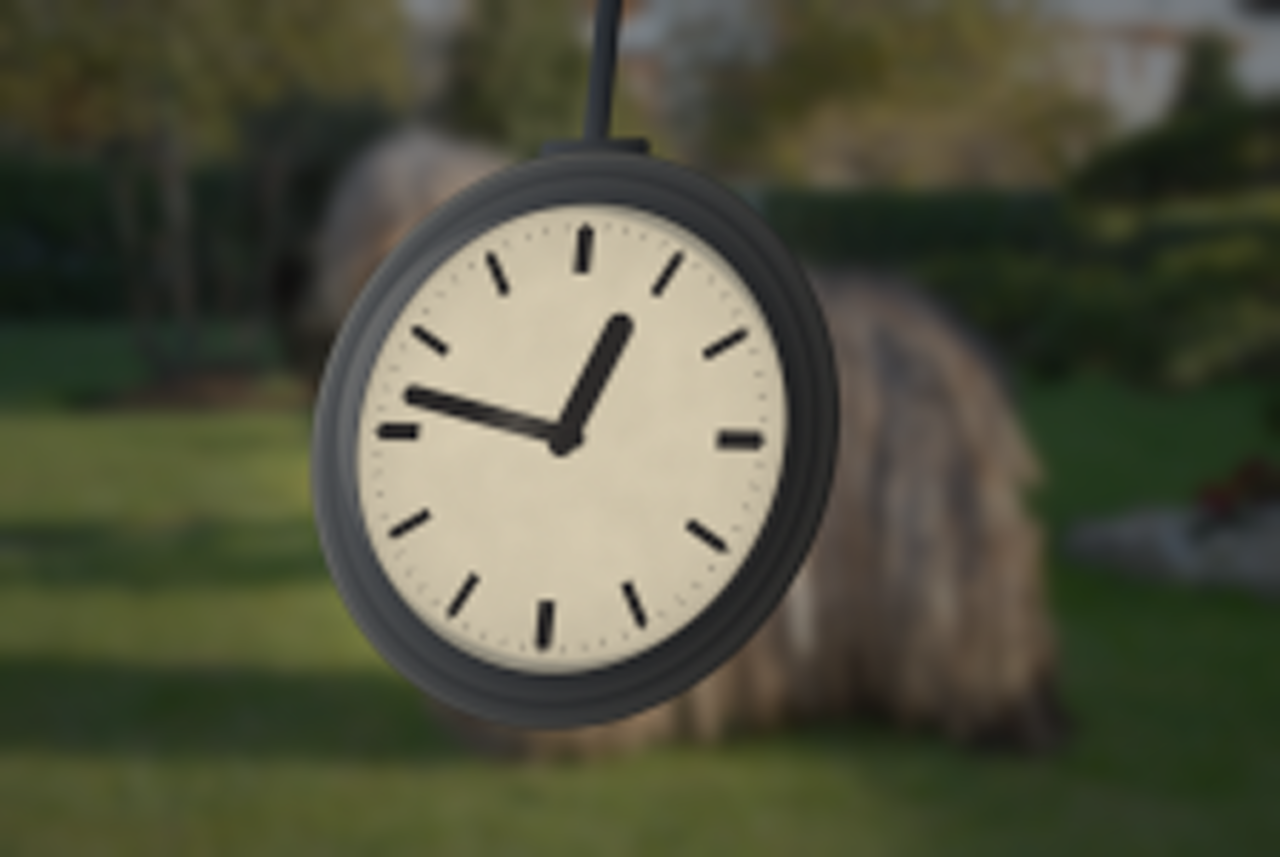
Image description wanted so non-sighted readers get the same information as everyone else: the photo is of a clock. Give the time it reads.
12:47
